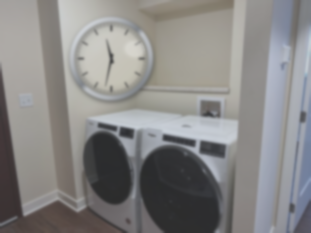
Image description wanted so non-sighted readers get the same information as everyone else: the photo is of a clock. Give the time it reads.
11:32
